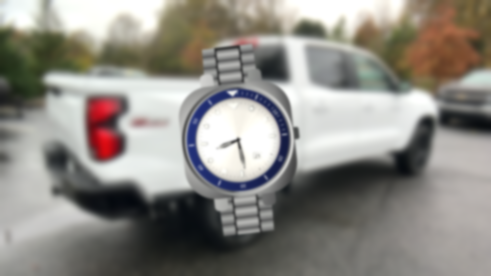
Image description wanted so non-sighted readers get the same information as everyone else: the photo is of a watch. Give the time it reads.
8:29
